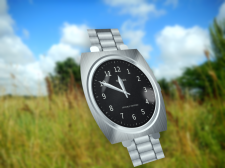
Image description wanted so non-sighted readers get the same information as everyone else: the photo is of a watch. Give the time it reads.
11:50
